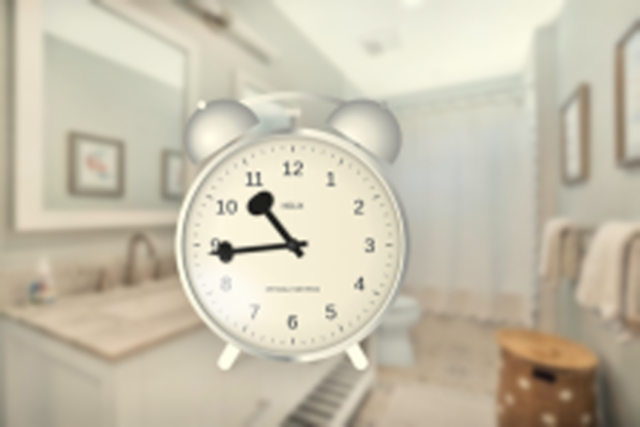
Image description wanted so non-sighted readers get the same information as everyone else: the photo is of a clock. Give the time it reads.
10:44
